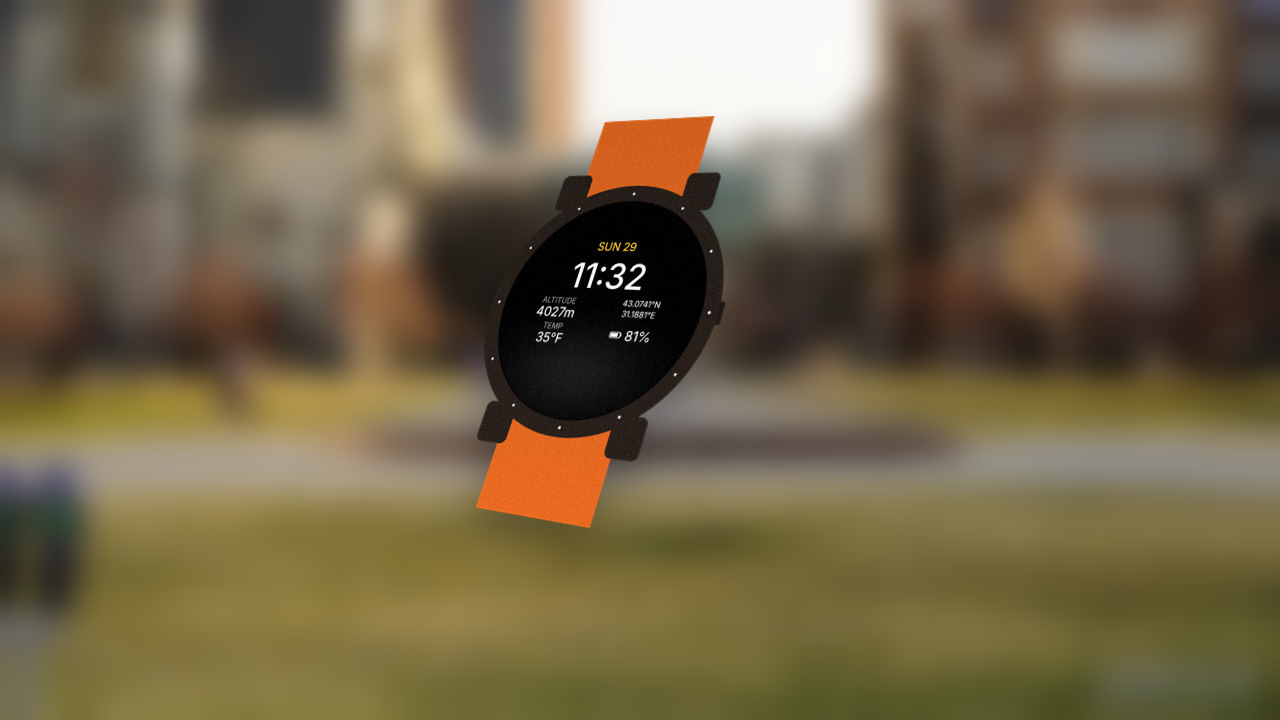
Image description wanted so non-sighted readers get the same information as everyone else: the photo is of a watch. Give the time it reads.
11:32
